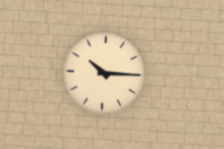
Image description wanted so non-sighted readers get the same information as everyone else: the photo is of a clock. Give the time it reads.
10:15
